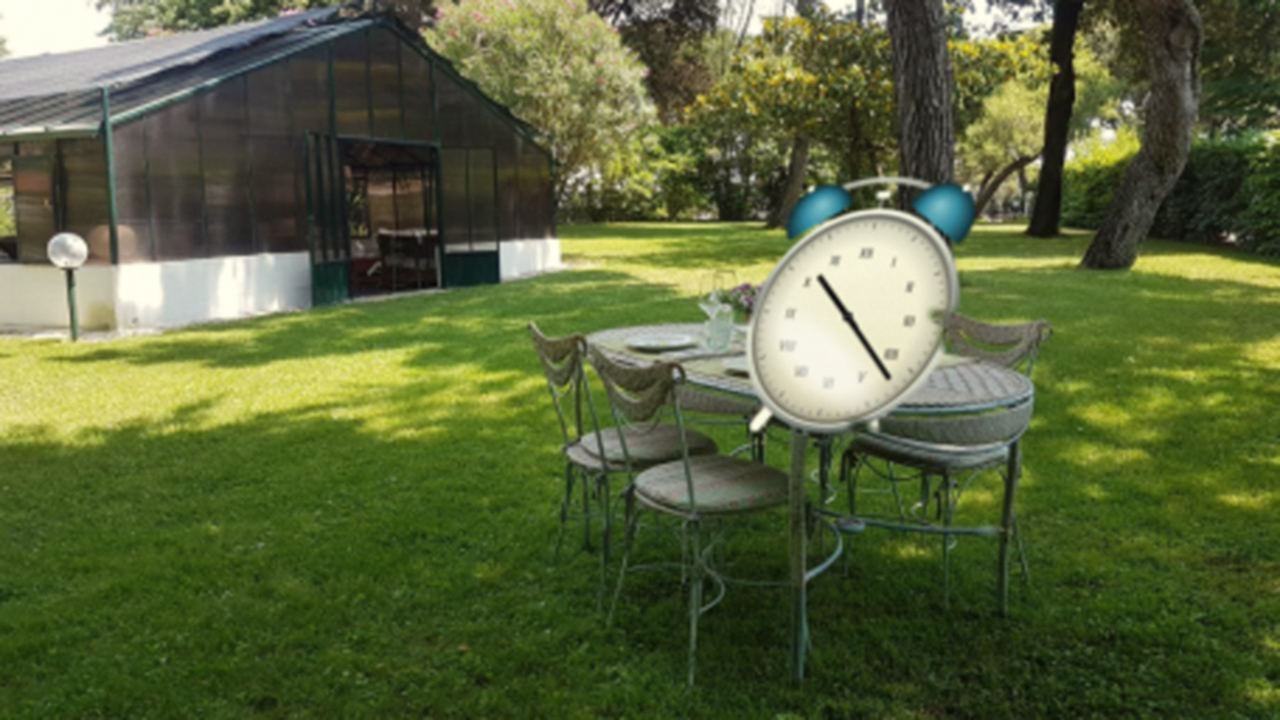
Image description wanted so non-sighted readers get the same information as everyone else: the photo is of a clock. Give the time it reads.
10:22
